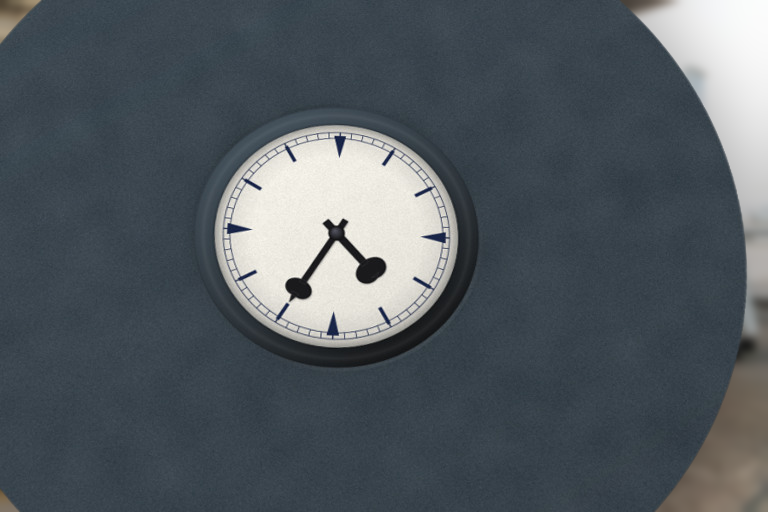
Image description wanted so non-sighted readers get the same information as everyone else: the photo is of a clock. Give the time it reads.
4:35
